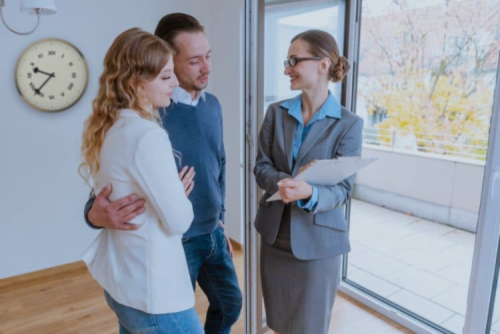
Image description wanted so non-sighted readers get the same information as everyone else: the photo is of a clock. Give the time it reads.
9:37
